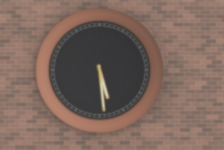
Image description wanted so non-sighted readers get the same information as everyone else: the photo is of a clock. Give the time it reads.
5:29
